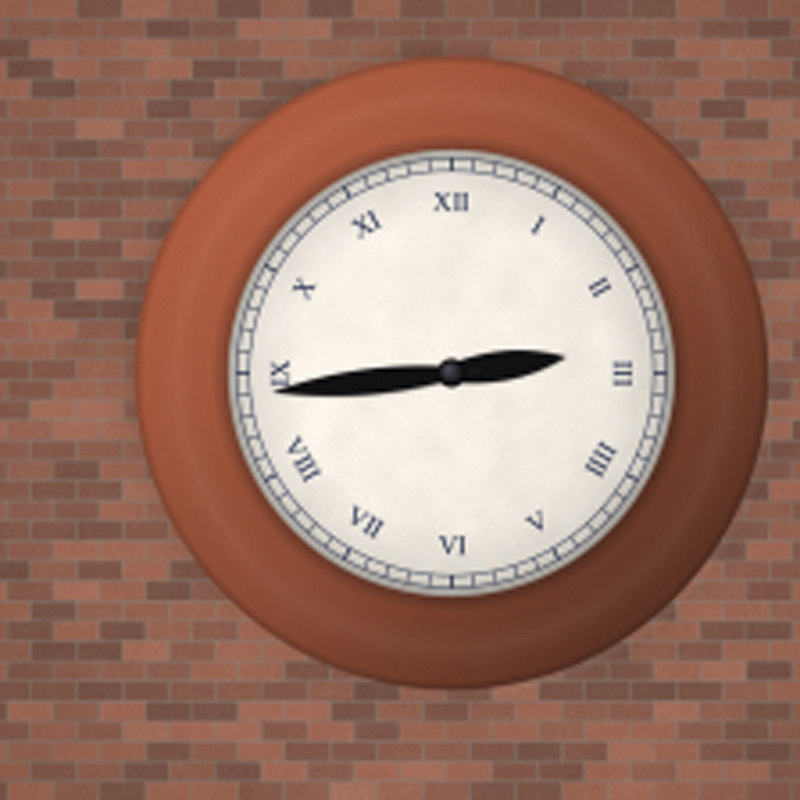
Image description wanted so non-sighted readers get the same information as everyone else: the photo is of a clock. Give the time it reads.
2:44
